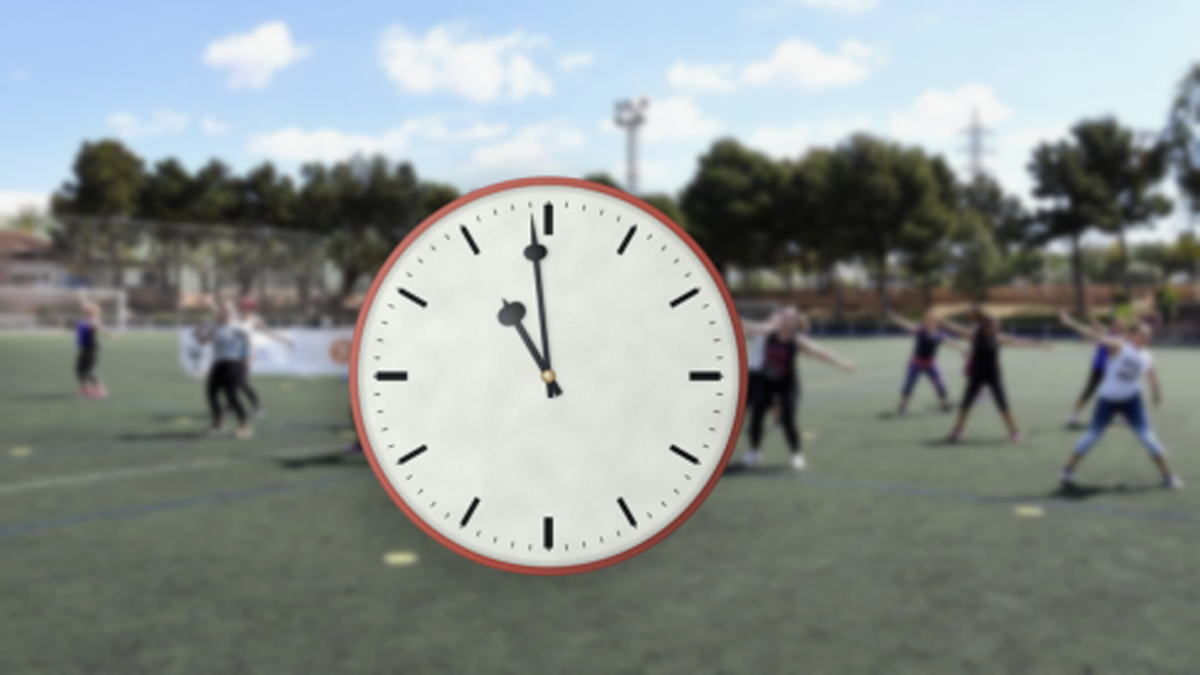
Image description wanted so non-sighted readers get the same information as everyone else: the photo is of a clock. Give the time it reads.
10:59
